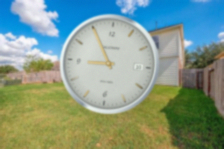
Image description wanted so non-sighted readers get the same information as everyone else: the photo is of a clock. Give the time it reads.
8:55
